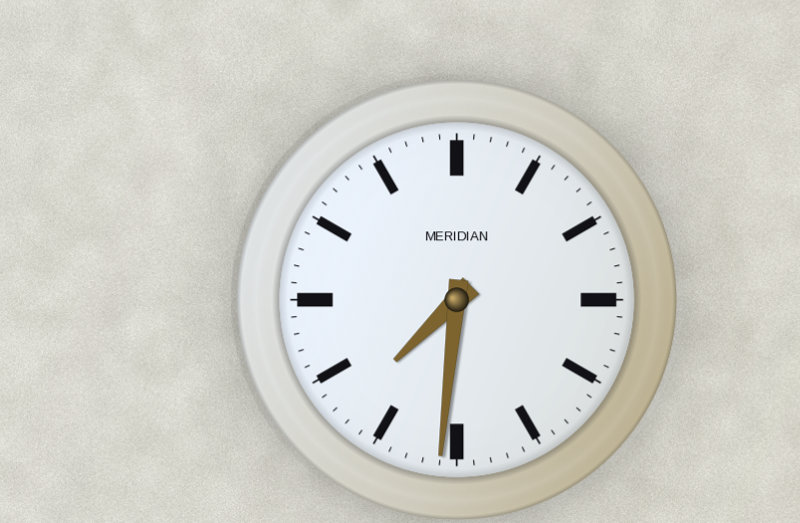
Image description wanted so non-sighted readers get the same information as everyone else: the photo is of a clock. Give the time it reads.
7:31
